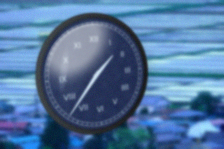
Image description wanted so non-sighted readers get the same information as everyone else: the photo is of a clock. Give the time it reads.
1:37
